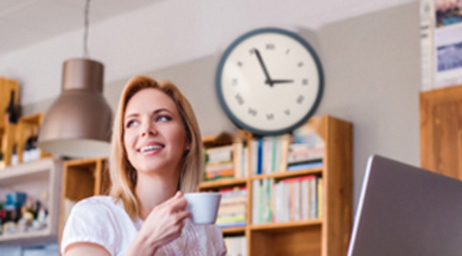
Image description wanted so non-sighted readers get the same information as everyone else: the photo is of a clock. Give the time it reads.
2:56
